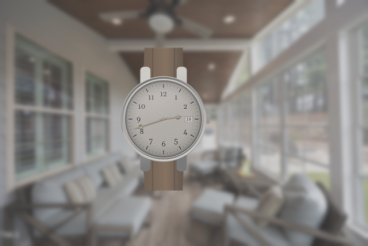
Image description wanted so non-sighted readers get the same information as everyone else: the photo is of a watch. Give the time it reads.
2:42
